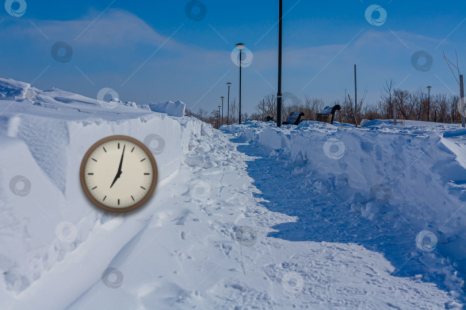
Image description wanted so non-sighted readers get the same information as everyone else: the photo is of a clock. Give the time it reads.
7:02
